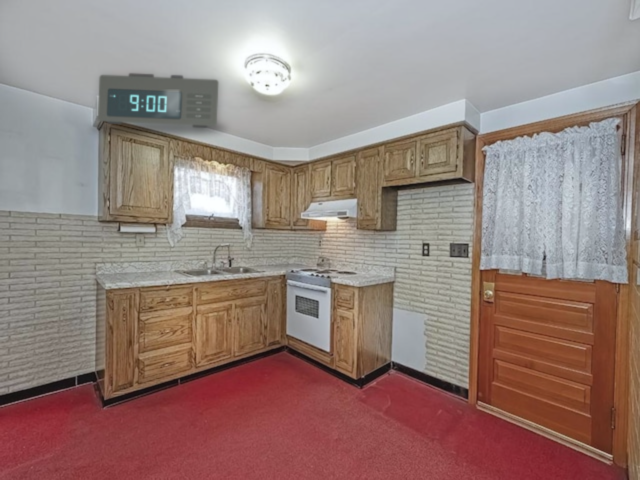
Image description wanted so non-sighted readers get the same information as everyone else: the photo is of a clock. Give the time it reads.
9:00
